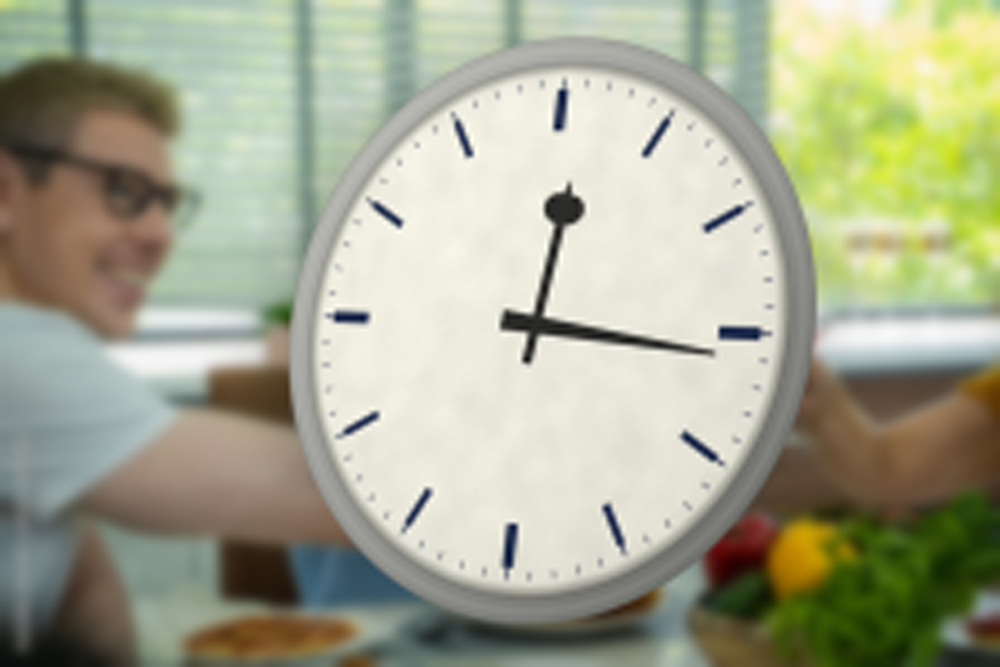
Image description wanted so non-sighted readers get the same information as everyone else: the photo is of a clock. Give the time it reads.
12:16
